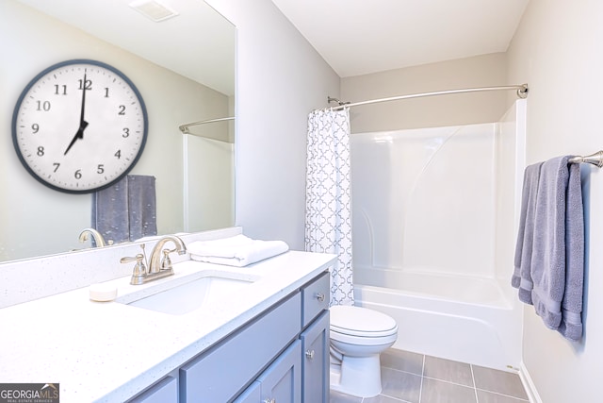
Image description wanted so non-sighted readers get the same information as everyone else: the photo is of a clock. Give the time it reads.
7:00
